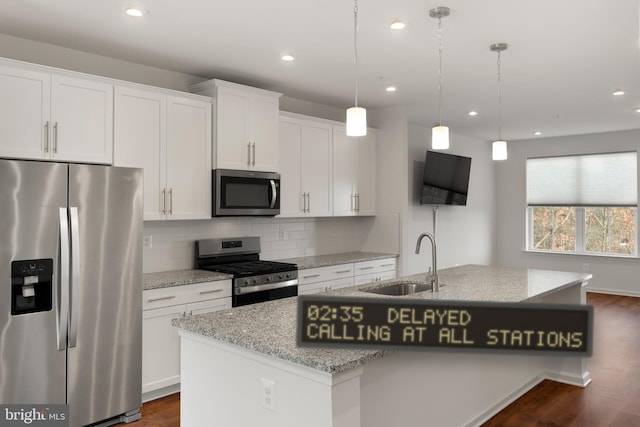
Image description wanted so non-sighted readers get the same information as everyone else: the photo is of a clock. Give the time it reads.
2:35
